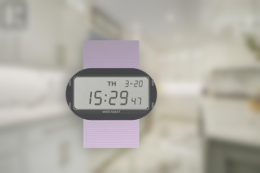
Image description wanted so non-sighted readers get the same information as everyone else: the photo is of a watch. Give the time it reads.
15:29:47
